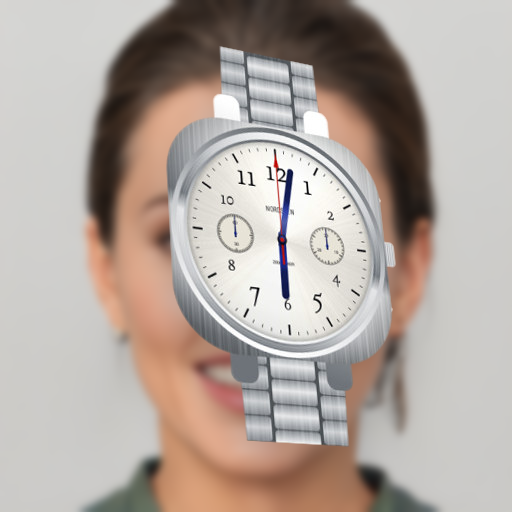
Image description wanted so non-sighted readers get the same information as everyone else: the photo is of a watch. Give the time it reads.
6:02
